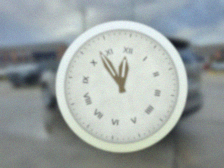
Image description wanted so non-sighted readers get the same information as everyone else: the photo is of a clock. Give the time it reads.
11:53
